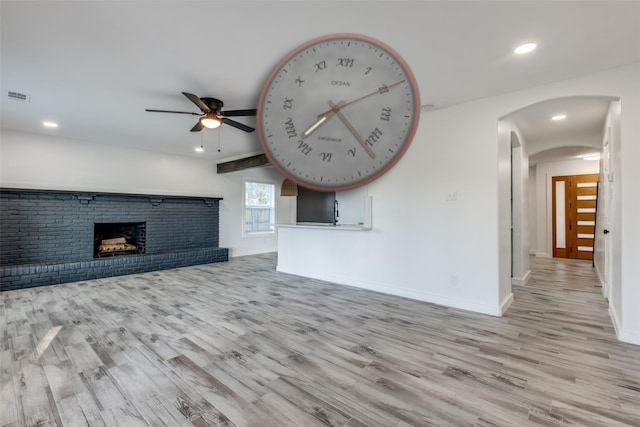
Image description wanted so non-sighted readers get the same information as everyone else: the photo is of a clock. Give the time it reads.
7:22:10
